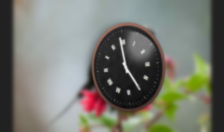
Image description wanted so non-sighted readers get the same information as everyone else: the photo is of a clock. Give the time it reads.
4:59
